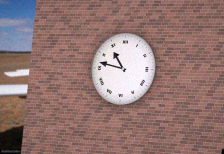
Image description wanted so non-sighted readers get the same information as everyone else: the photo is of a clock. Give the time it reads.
10:47
